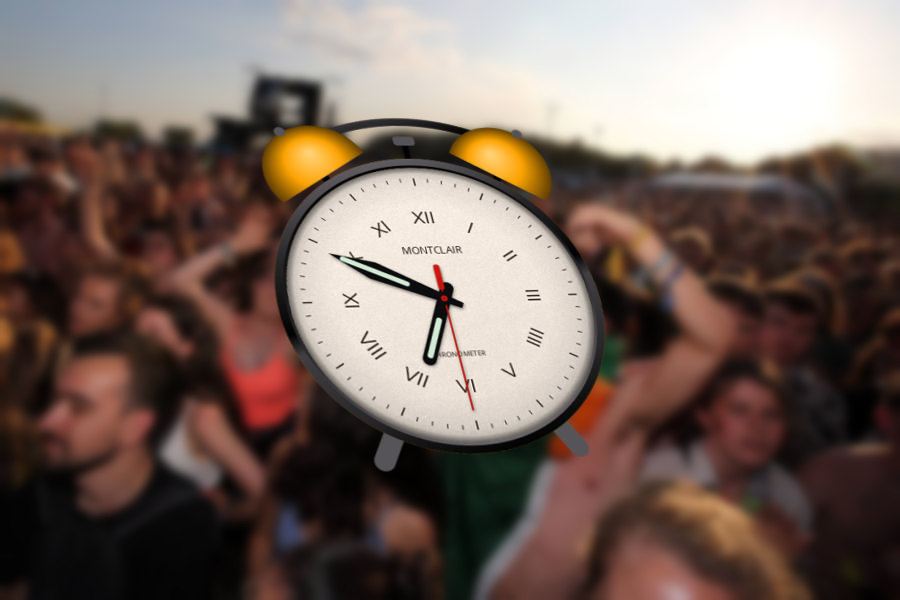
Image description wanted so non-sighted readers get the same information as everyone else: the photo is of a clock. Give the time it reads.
6:49:30
